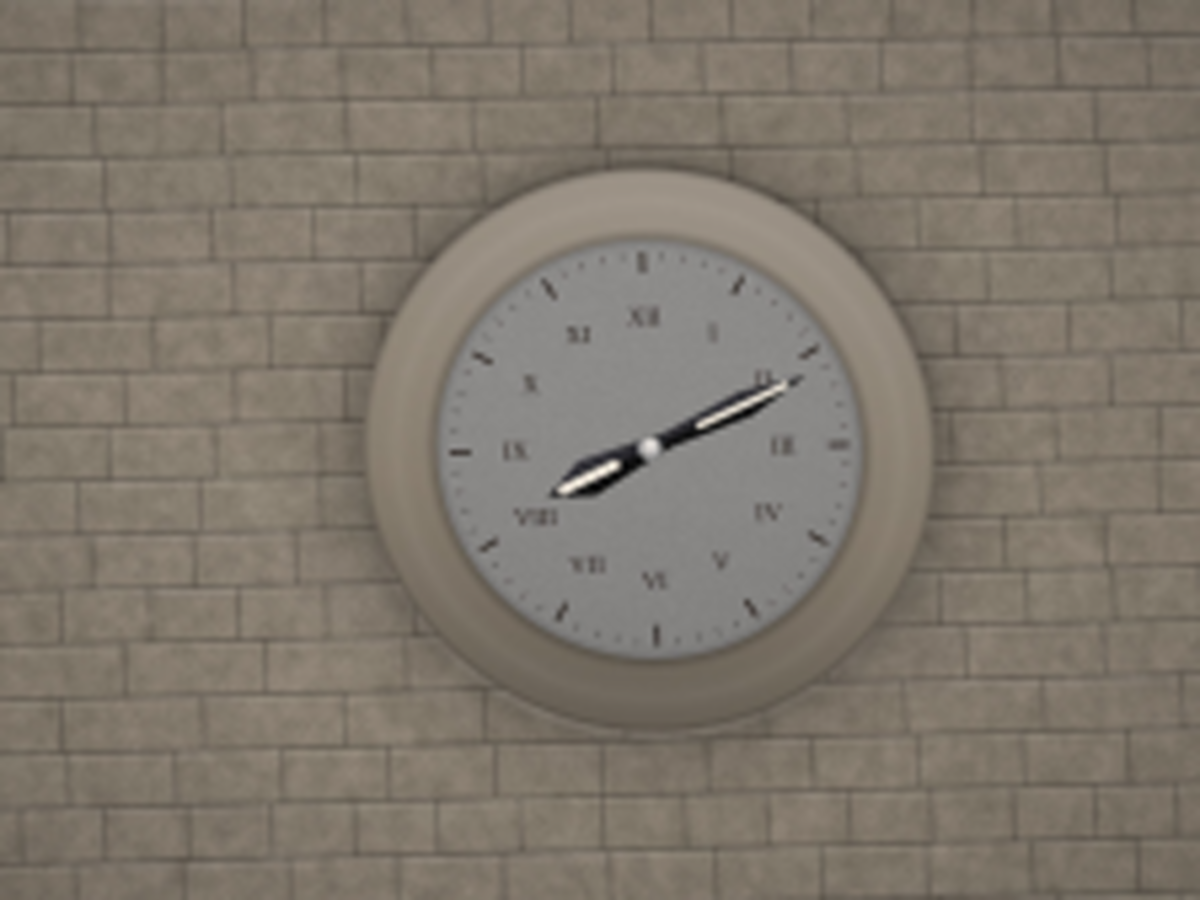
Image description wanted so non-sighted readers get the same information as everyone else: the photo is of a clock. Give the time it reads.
8:11
